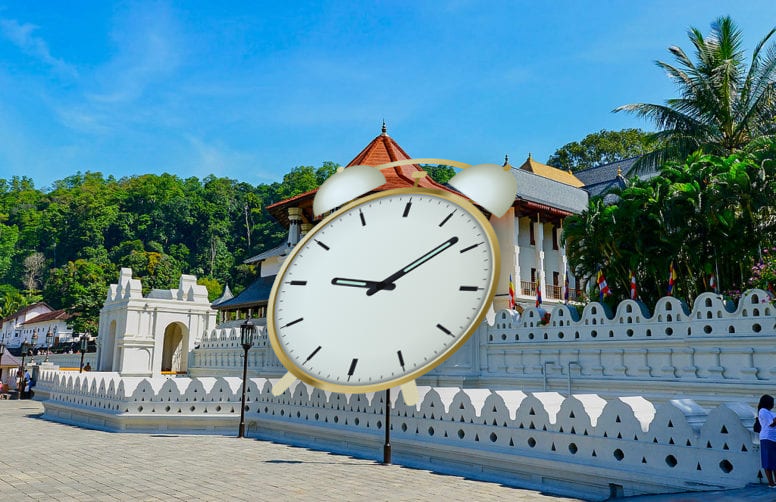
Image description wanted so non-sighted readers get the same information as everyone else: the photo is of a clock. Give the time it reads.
9:08
